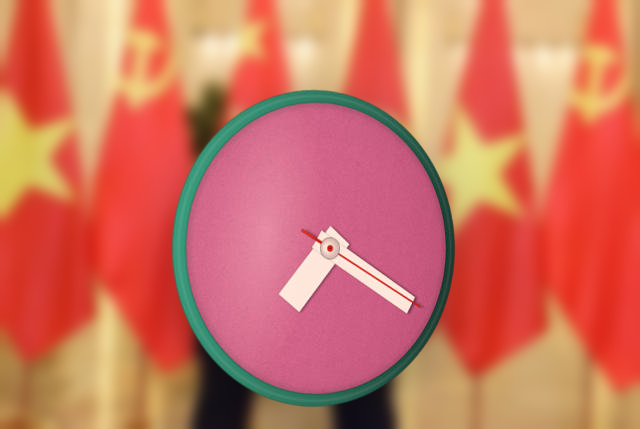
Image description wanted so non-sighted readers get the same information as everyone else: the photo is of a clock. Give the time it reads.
7:20:20
